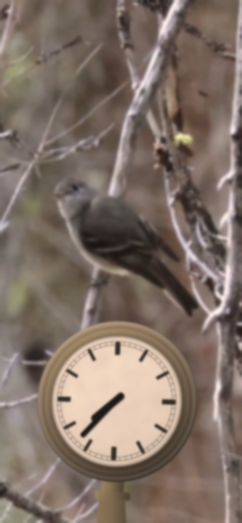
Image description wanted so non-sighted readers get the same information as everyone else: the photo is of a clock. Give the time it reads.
7:37
